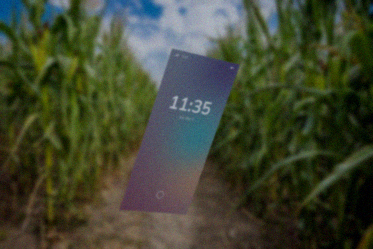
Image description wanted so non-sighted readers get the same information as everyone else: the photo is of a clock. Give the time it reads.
11:35
